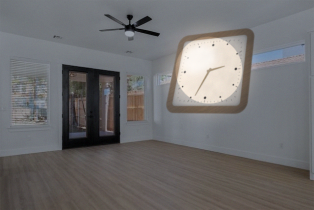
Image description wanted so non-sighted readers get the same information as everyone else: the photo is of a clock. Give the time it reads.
2:34
